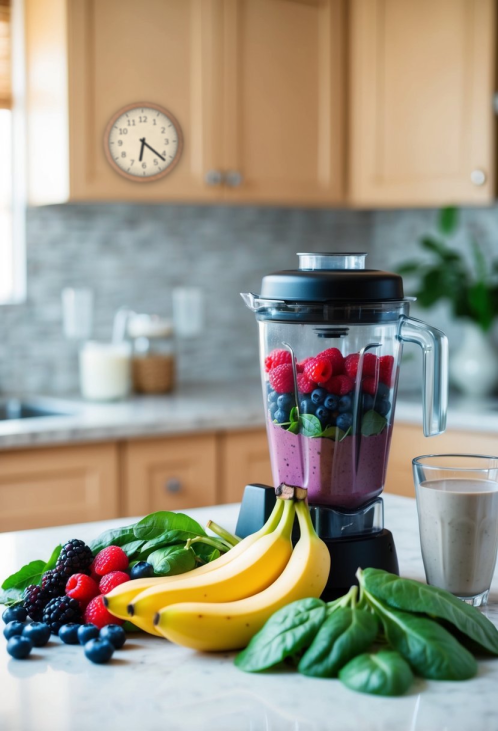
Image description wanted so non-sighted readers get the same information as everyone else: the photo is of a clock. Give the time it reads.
6:22
